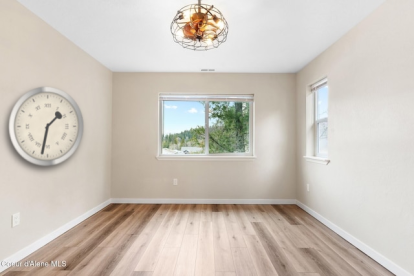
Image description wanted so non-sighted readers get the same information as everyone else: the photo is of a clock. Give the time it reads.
1:32
